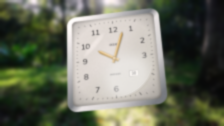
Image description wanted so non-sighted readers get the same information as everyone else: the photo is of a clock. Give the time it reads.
10:03
